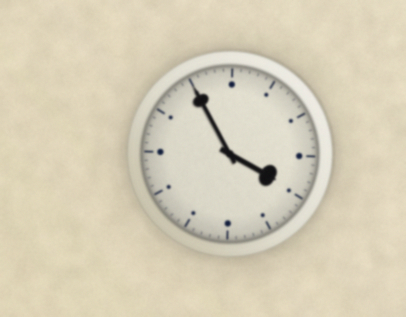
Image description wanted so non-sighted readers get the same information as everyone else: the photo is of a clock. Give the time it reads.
3:55
